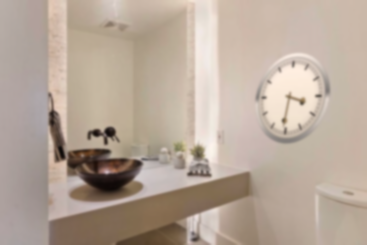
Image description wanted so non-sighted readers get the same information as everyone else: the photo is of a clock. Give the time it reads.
3:31
